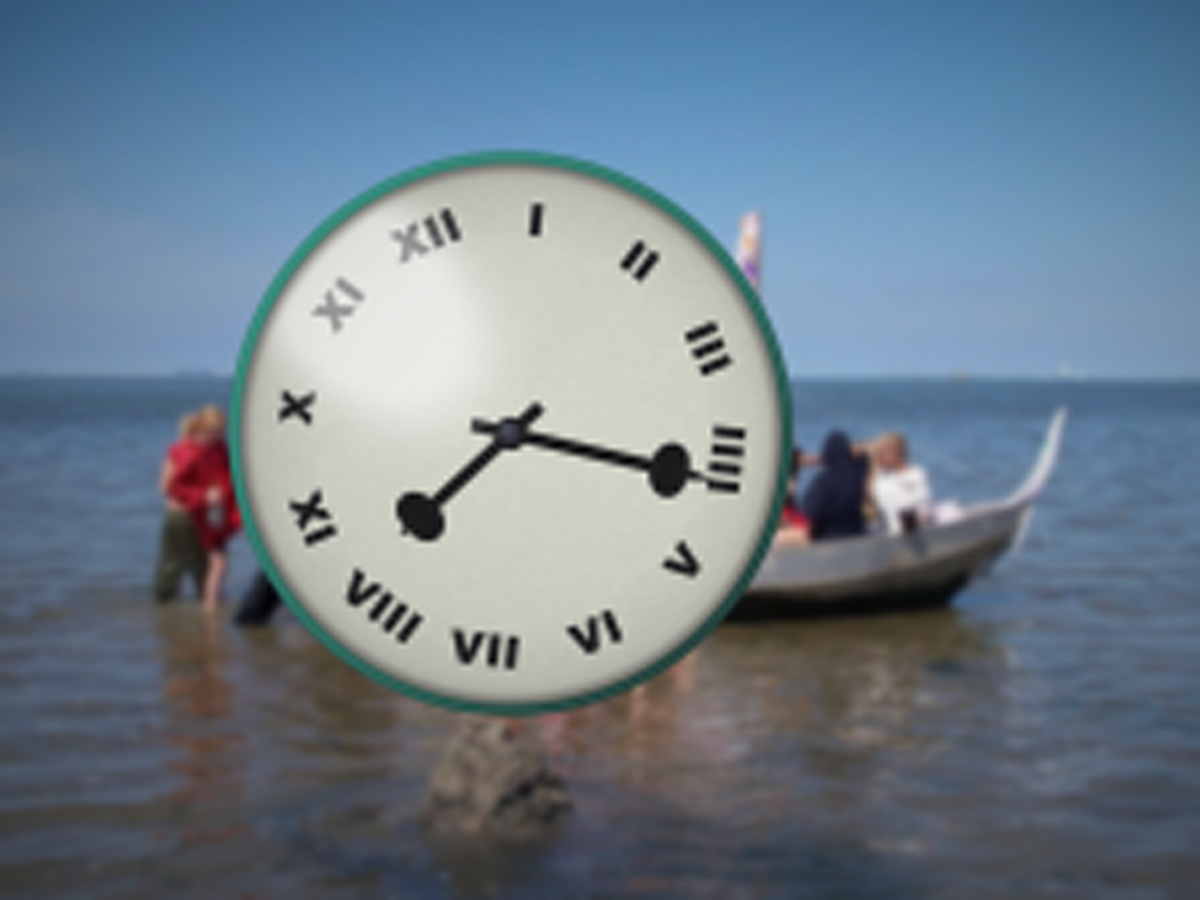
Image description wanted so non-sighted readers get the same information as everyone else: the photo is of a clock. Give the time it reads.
8:21
